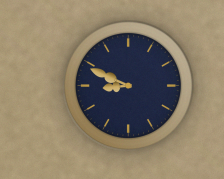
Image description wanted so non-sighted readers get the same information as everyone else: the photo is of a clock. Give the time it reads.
8:49
